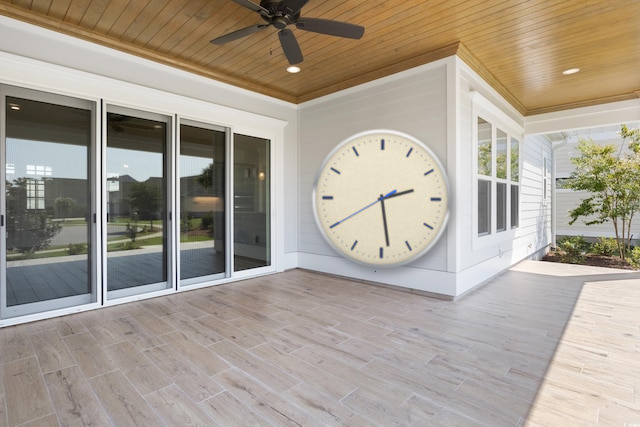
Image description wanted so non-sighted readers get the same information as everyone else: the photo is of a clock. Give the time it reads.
2:28:40
